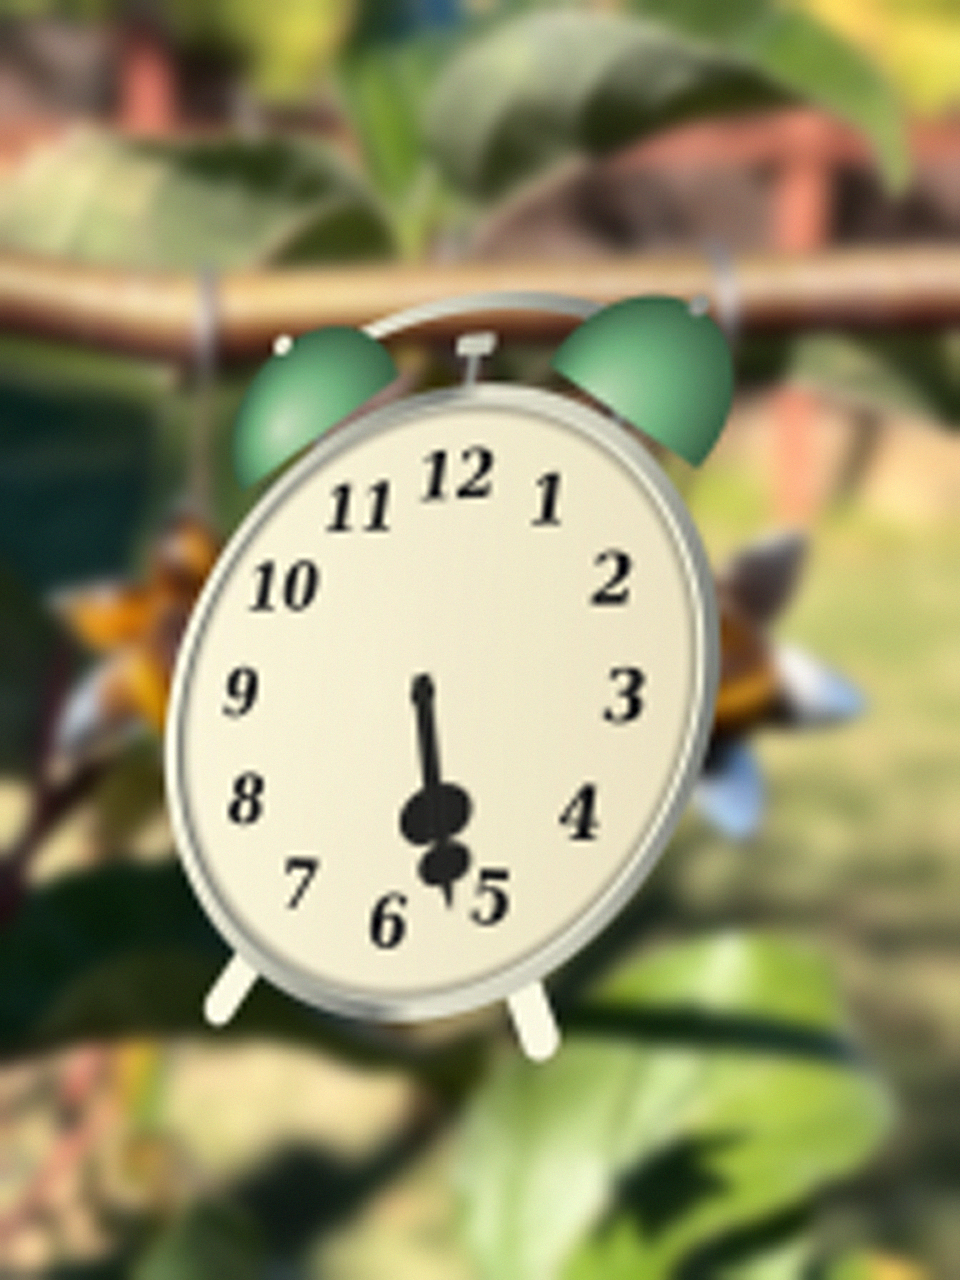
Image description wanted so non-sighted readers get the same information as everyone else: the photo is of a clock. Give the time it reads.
5:27
